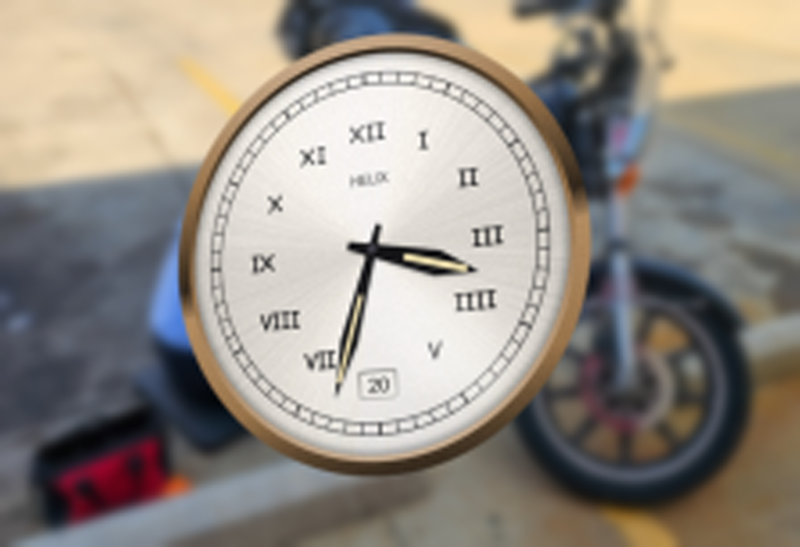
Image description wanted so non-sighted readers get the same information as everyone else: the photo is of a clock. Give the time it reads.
3:33
